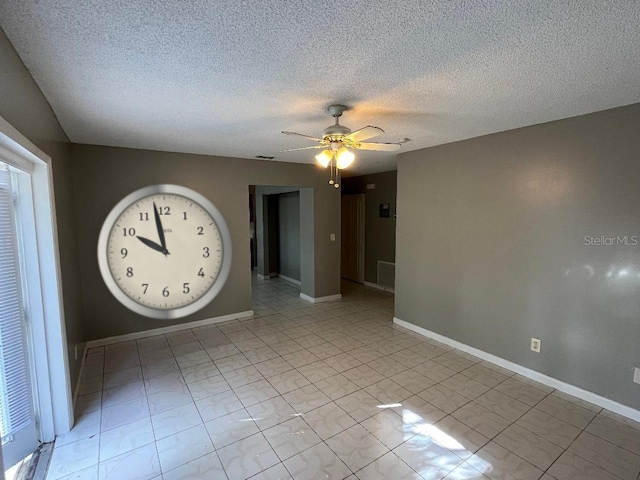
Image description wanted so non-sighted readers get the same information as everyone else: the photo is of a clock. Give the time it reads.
9:58
